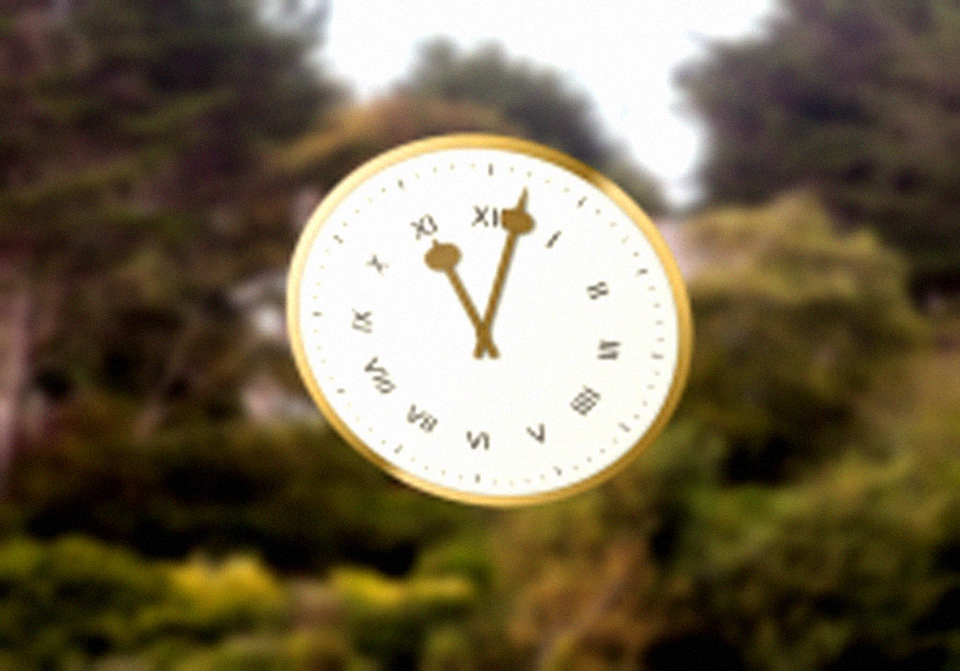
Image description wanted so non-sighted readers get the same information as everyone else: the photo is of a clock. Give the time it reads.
11:02
